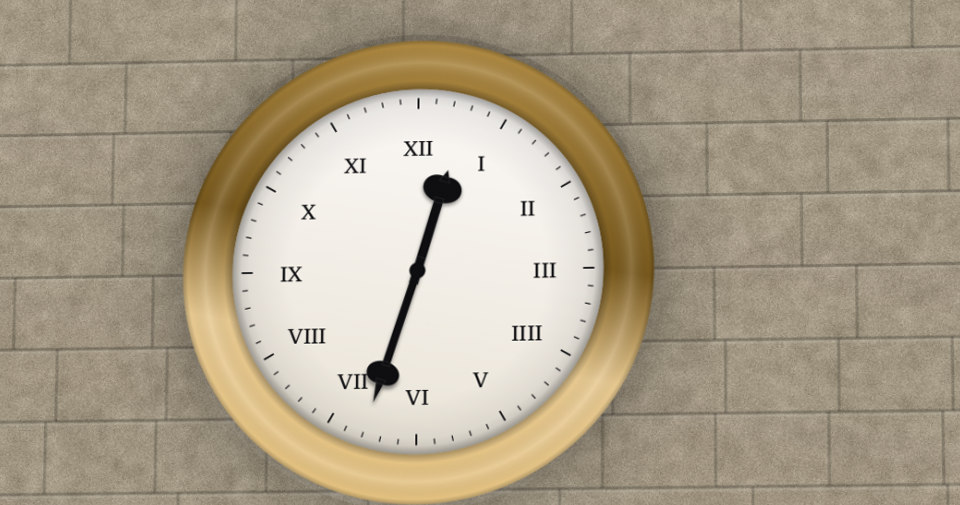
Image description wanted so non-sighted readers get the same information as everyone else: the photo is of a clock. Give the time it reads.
12:33
